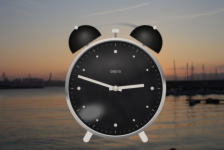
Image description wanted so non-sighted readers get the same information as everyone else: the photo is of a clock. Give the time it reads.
2:48
